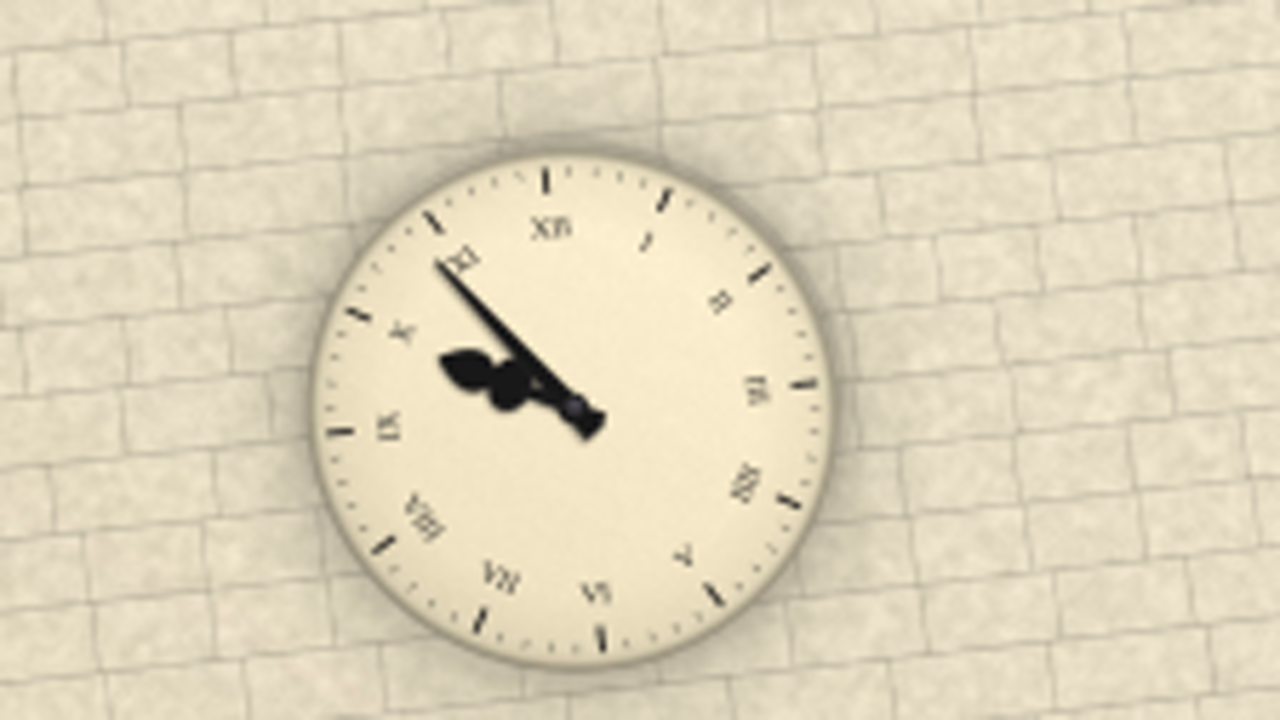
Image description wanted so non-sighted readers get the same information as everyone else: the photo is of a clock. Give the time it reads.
9:54
